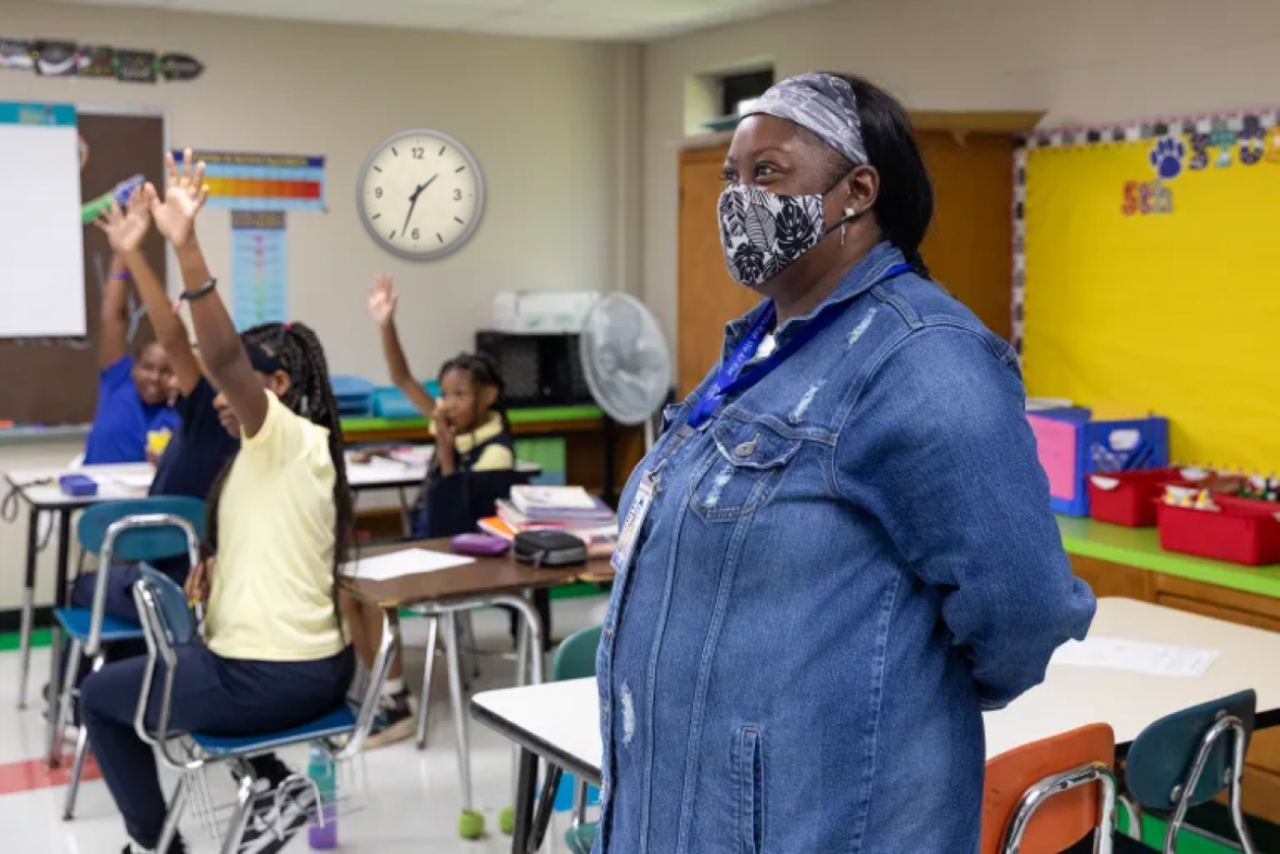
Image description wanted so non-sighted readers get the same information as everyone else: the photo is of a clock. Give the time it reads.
1:33
